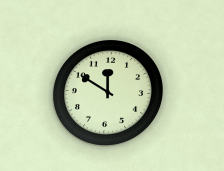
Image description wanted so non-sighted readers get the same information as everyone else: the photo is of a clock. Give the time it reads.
11:50
